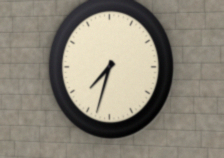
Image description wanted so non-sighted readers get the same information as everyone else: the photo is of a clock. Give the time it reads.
7:33
